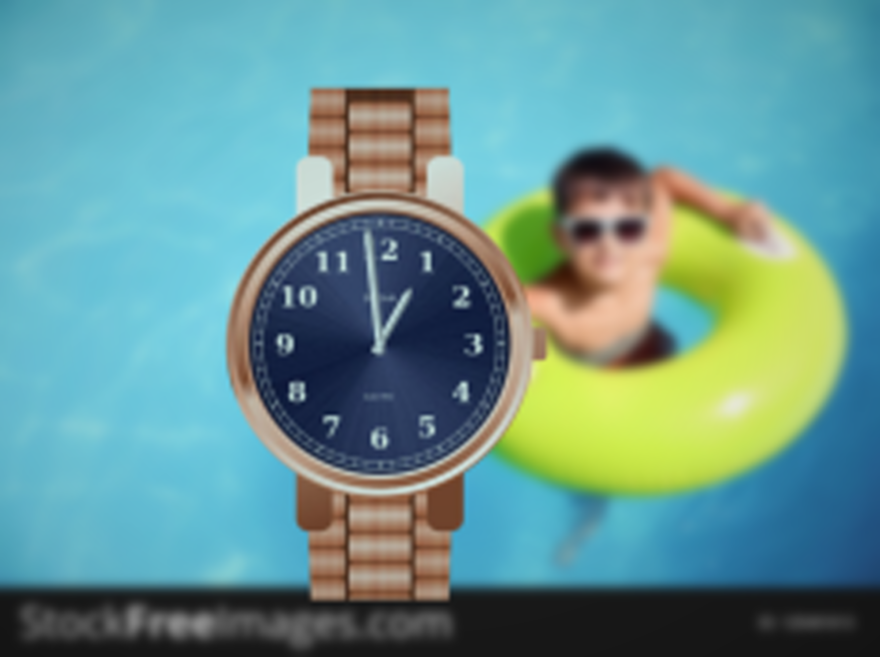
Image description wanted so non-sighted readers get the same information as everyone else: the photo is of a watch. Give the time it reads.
12:59
